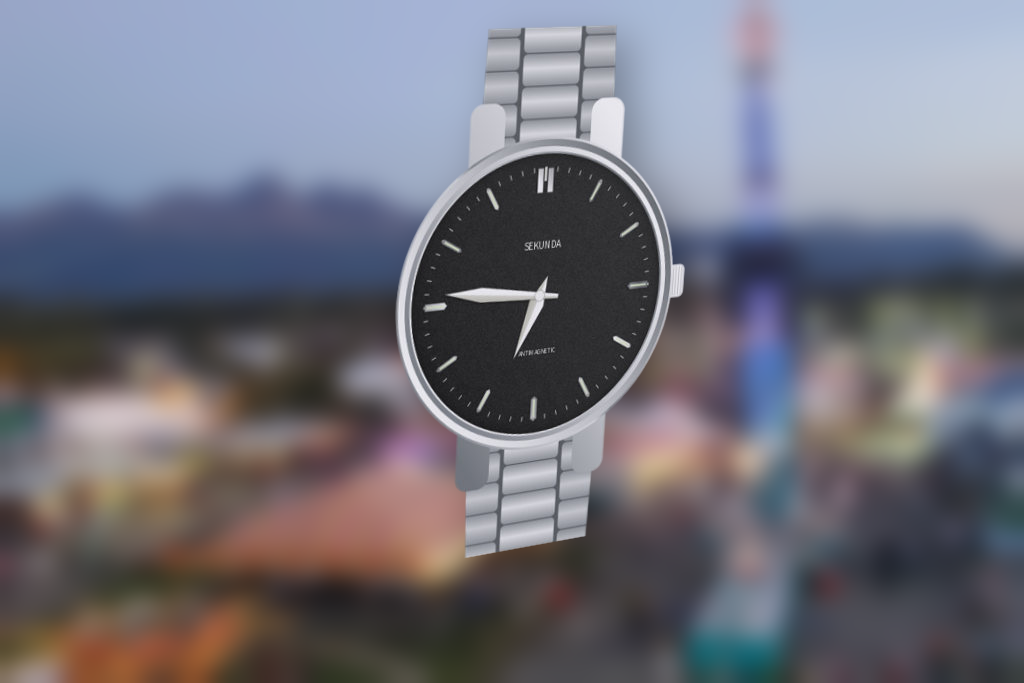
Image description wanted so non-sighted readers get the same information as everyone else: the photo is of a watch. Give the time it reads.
6:46
